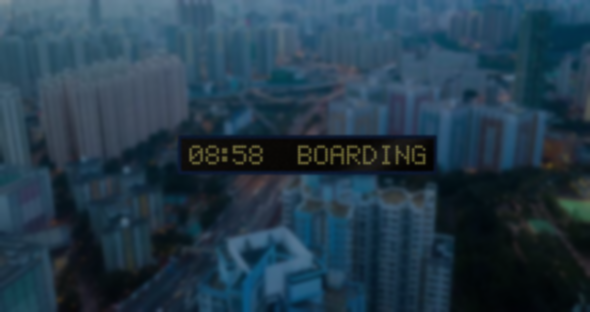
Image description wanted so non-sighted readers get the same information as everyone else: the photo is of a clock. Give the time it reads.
8:58
